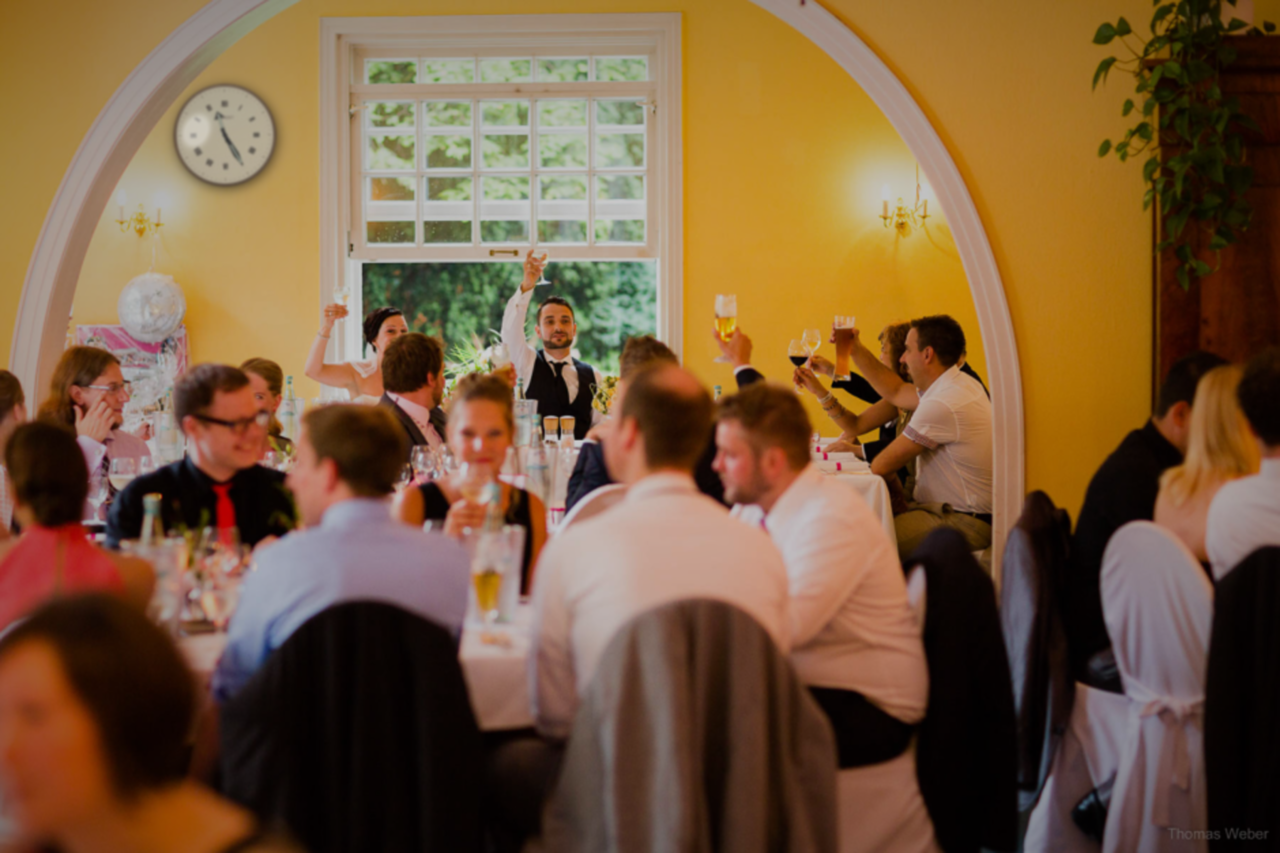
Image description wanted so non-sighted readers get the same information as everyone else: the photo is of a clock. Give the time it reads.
11:25
